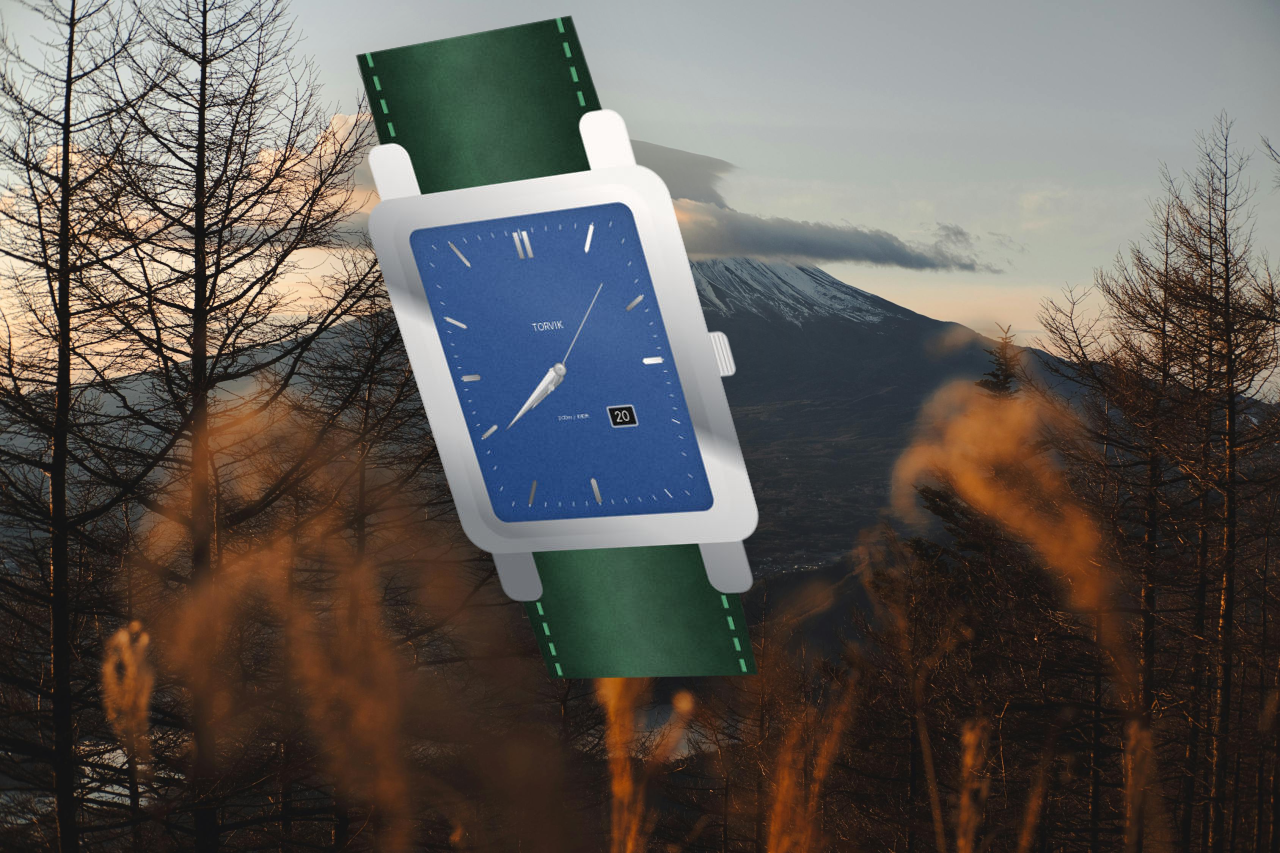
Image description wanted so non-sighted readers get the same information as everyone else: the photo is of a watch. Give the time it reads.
7:39:07
